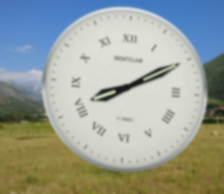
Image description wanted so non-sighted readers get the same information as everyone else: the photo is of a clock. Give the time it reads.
8:10
